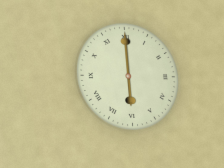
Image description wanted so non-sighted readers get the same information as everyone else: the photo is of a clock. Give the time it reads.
6:00
